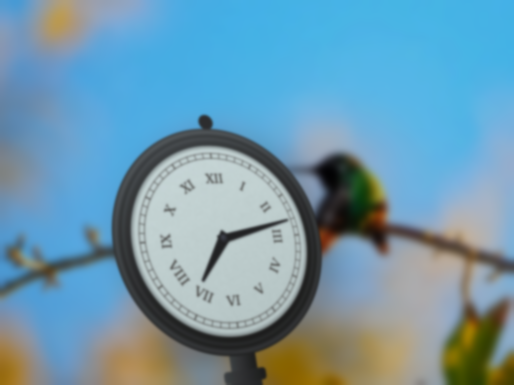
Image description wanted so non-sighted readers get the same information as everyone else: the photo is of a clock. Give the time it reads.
7:13
